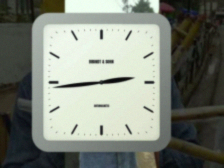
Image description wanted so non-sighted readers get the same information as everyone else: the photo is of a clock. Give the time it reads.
2:44
